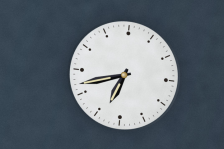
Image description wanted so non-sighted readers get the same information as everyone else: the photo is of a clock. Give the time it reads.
6:42
